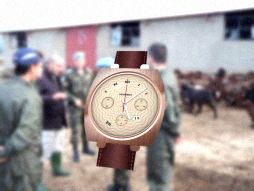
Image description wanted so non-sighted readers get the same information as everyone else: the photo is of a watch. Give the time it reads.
5:08
